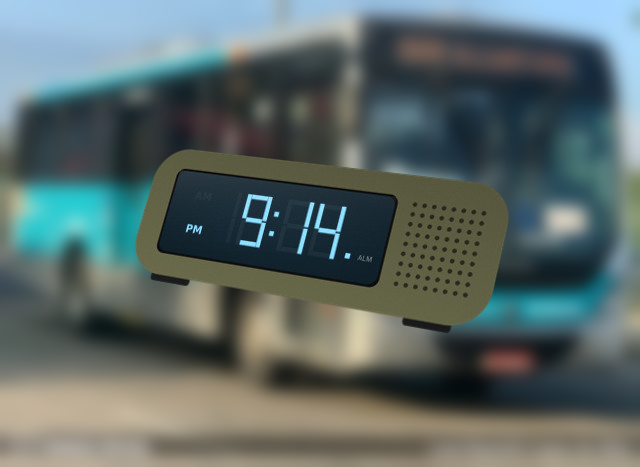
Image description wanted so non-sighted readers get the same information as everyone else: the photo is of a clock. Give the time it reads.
9:14
